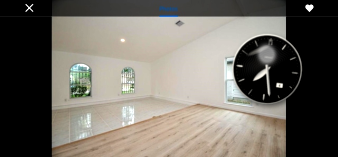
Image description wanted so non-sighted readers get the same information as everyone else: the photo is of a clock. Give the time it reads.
7:28
